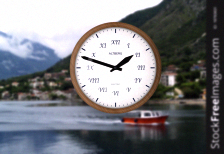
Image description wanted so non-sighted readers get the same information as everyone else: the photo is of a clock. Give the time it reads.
1:48
